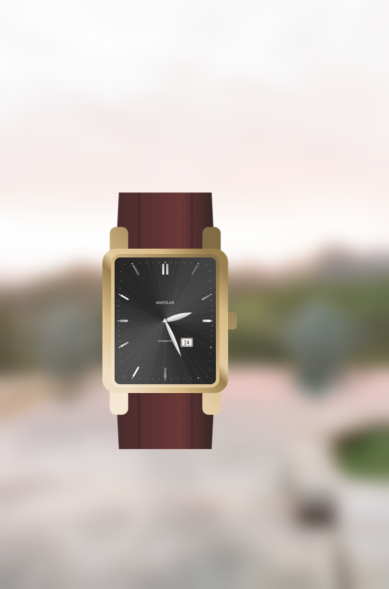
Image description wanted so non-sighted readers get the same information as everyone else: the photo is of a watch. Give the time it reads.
2:26
